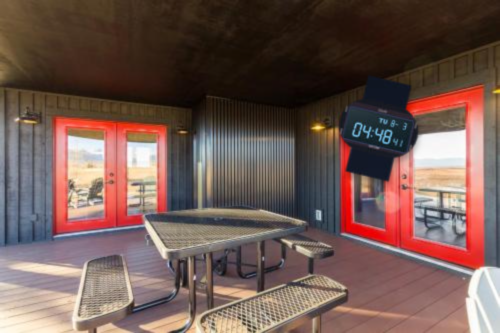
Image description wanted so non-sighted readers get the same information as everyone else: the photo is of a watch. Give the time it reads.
4:48
